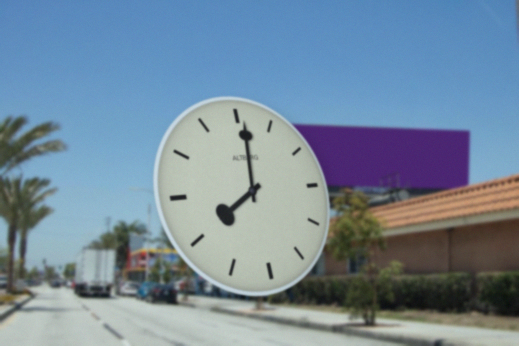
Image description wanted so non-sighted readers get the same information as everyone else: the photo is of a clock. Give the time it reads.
8:01
